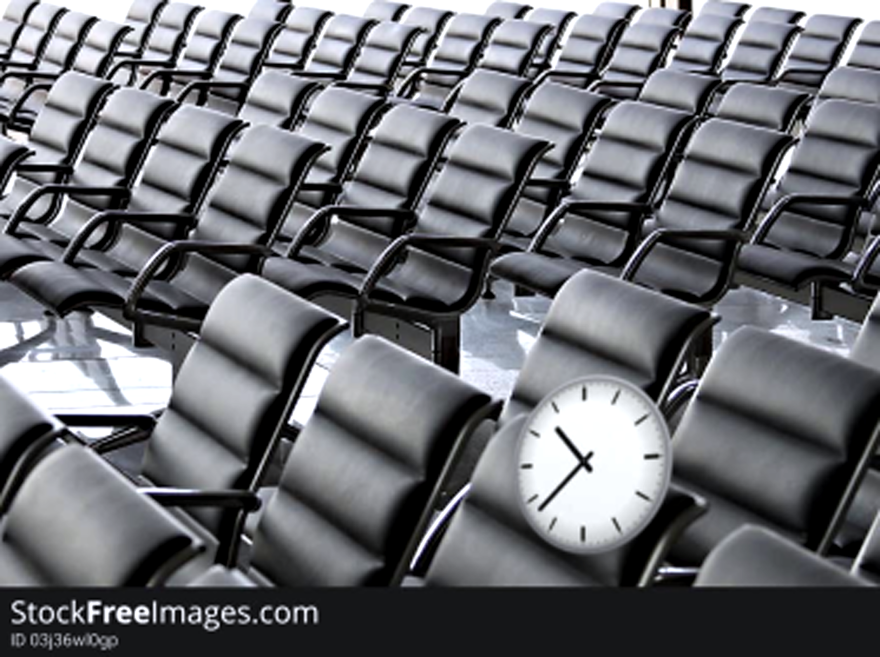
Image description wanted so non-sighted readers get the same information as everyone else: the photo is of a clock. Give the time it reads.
10:38
